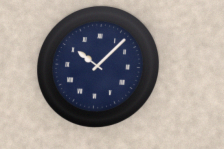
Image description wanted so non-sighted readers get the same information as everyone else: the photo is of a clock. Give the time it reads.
10:07
